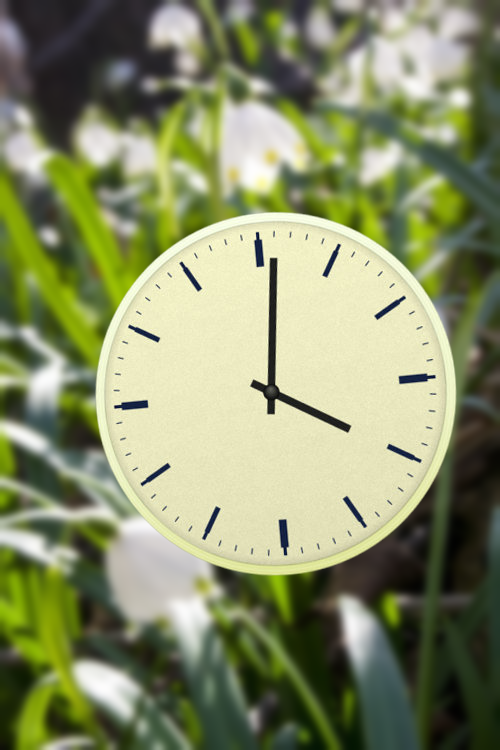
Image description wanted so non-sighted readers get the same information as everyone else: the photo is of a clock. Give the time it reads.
4:01
